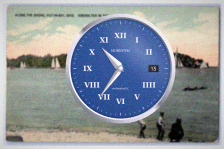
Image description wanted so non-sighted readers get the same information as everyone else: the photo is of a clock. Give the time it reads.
10:36
